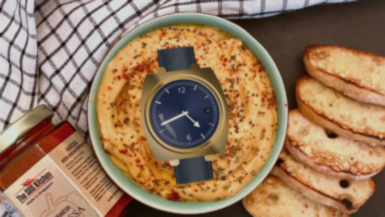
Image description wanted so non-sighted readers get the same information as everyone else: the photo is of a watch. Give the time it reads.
4:42
